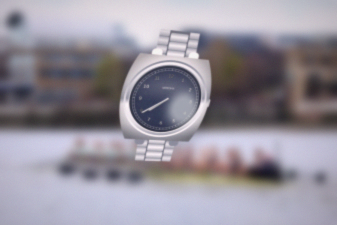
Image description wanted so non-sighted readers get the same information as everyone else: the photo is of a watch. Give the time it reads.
7:39
